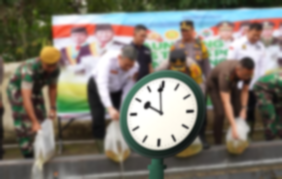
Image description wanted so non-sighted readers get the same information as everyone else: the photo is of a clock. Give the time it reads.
9:59
